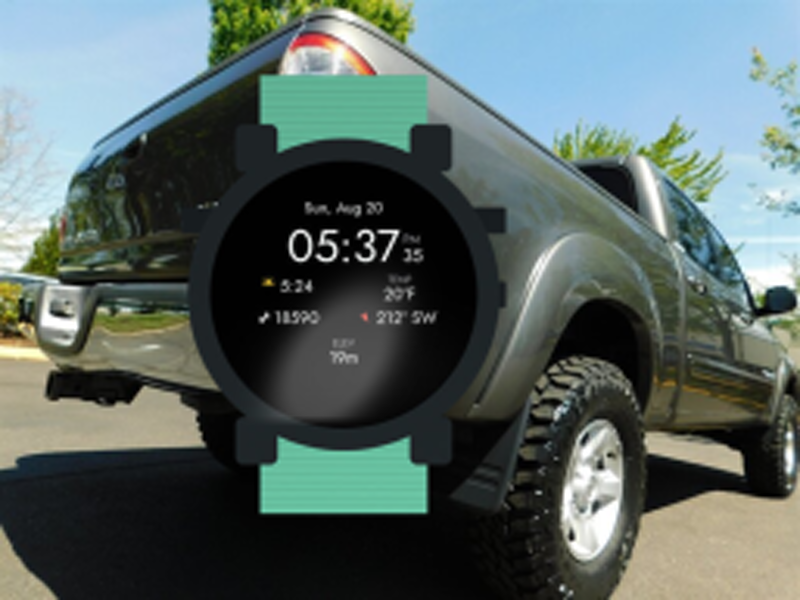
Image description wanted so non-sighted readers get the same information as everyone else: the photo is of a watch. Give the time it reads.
5:37
